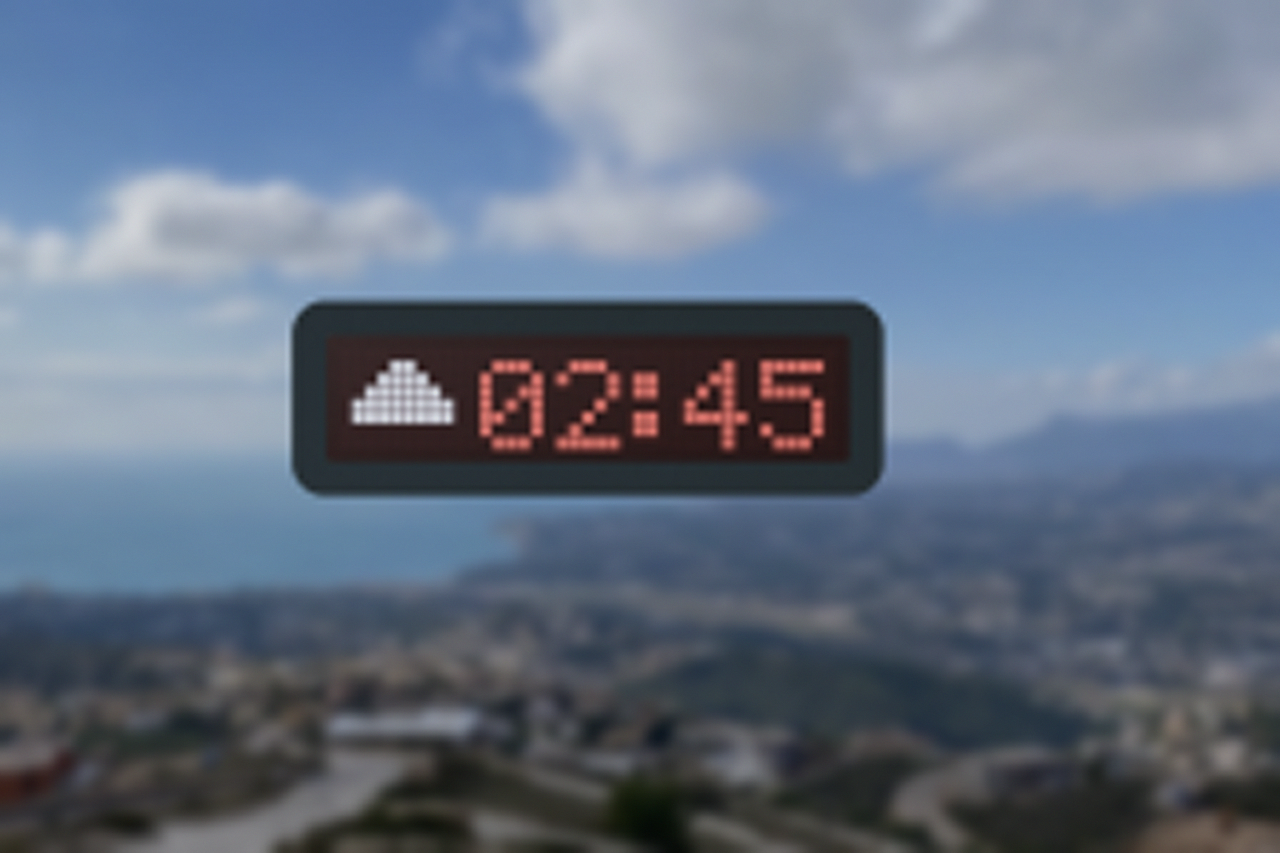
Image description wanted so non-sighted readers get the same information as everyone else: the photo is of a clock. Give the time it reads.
2:45
